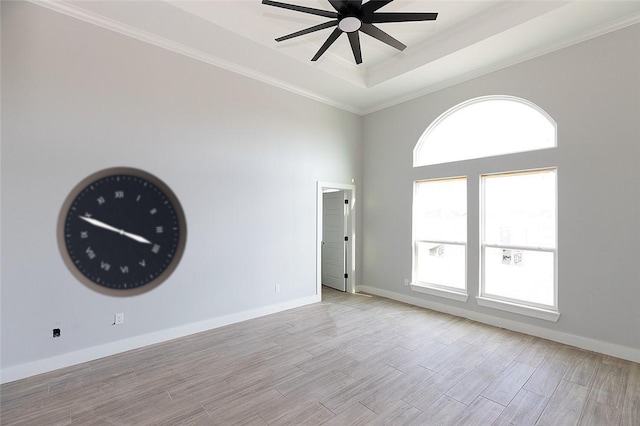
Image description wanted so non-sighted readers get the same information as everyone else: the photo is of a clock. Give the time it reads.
3:49
